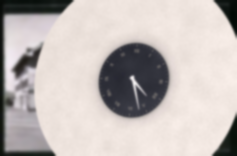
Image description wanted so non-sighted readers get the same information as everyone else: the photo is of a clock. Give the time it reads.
4:27
